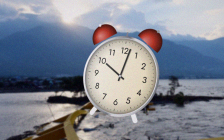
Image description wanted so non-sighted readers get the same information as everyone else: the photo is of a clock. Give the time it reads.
10:02
